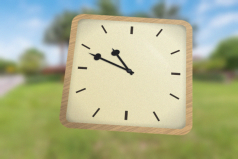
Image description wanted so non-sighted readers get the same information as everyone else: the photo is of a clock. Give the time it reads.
10:49
